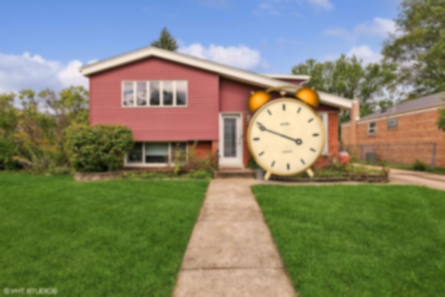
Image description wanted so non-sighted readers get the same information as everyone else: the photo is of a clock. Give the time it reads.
3:49
